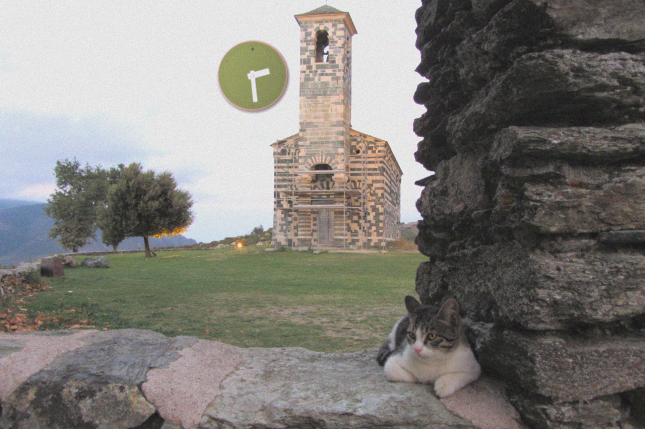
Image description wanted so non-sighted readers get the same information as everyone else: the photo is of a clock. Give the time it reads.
2:29
